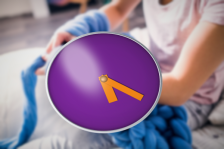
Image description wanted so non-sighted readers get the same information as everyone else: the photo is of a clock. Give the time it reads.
5:20
